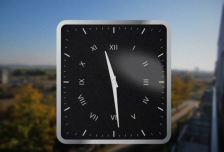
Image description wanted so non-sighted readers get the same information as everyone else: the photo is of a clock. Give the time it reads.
11:29
